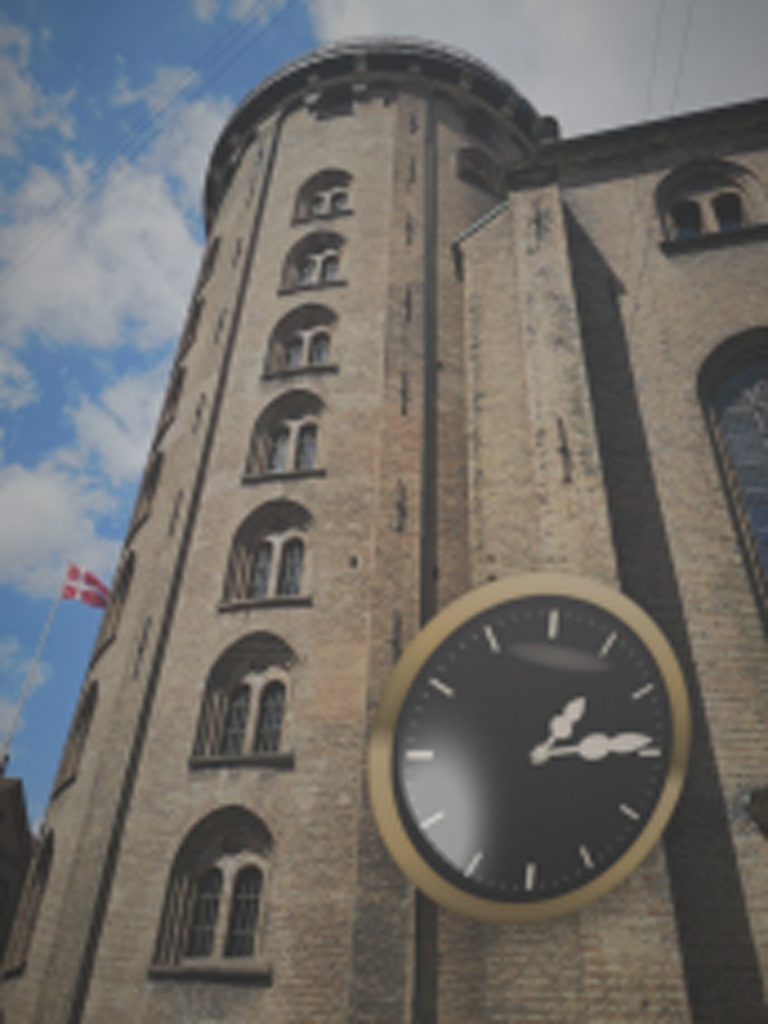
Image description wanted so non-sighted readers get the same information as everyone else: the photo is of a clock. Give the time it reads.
1:14
